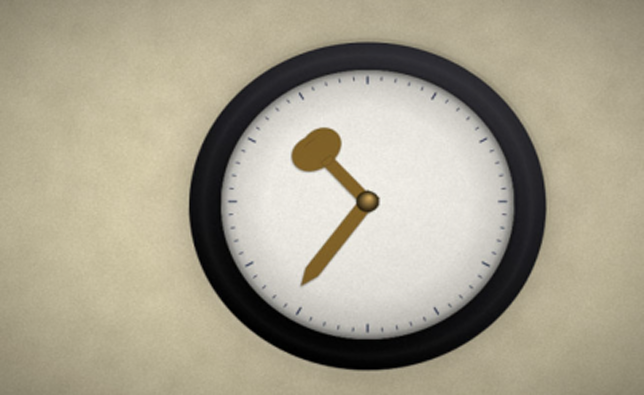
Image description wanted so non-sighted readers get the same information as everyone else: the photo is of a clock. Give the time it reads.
10:36
